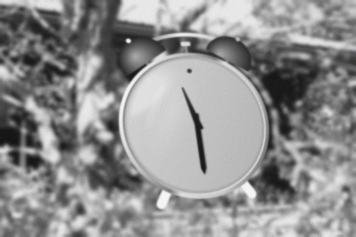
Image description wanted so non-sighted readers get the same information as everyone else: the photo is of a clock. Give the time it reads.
11:30
